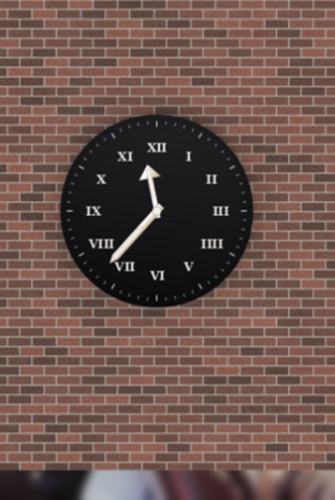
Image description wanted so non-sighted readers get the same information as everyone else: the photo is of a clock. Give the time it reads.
11:37
